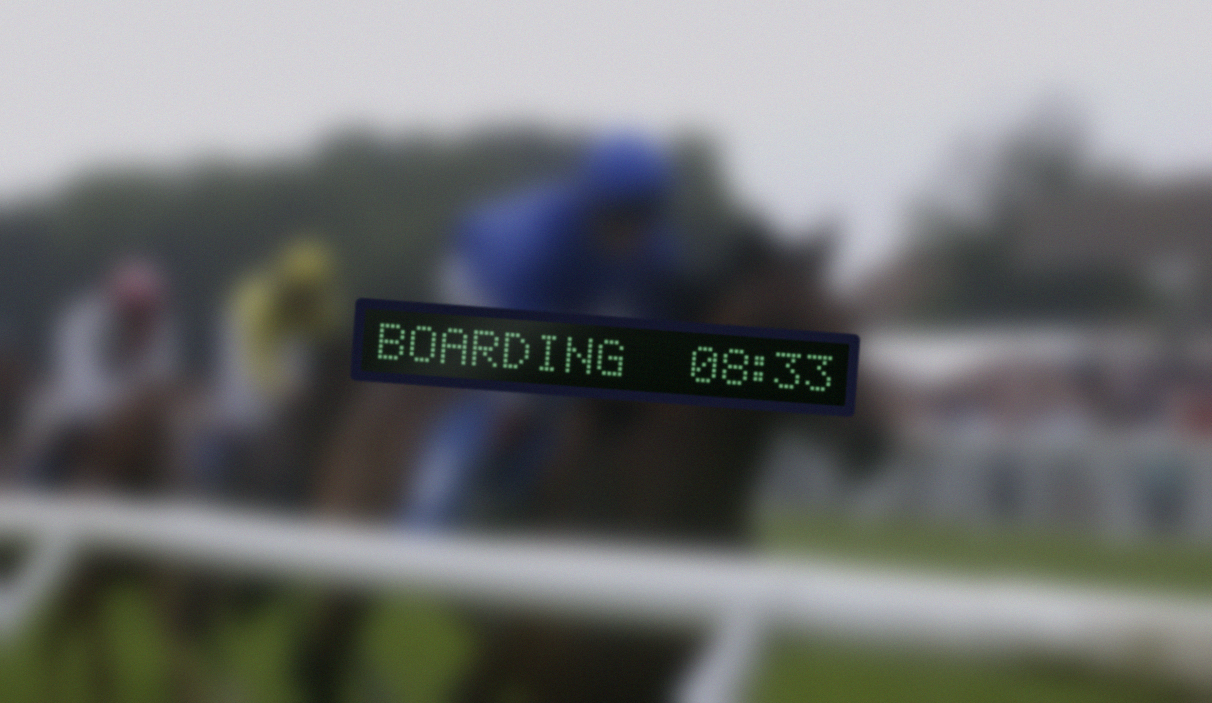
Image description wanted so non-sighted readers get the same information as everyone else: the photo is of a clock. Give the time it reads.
8:33
